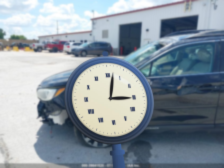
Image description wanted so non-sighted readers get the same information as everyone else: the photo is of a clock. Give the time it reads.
3:02
